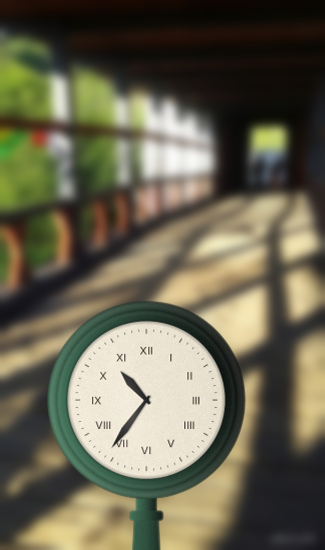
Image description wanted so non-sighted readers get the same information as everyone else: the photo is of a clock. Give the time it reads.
10:36
